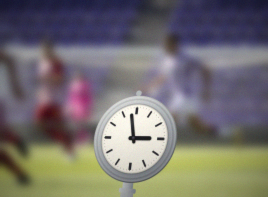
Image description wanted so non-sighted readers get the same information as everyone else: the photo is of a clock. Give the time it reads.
2:58
